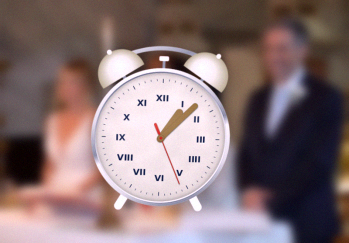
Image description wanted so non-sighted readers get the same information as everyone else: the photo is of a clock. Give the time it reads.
1:07:26
